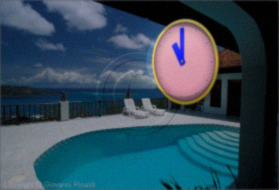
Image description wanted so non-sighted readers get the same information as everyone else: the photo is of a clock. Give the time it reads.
11:00
